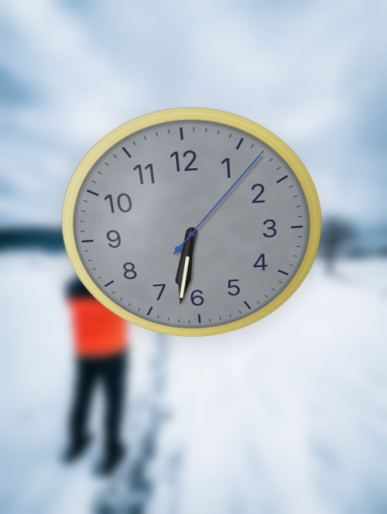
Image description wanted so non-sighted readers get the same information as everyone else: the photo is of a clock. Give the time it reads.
6:32:07
